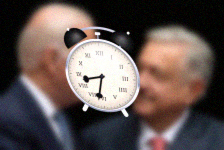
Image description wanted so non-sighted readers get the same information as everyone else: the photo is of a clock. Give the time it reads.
8:32
